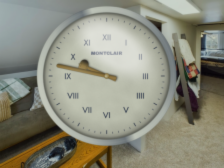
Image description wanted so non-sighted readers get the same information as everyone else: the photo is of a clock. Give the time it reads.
9:47
